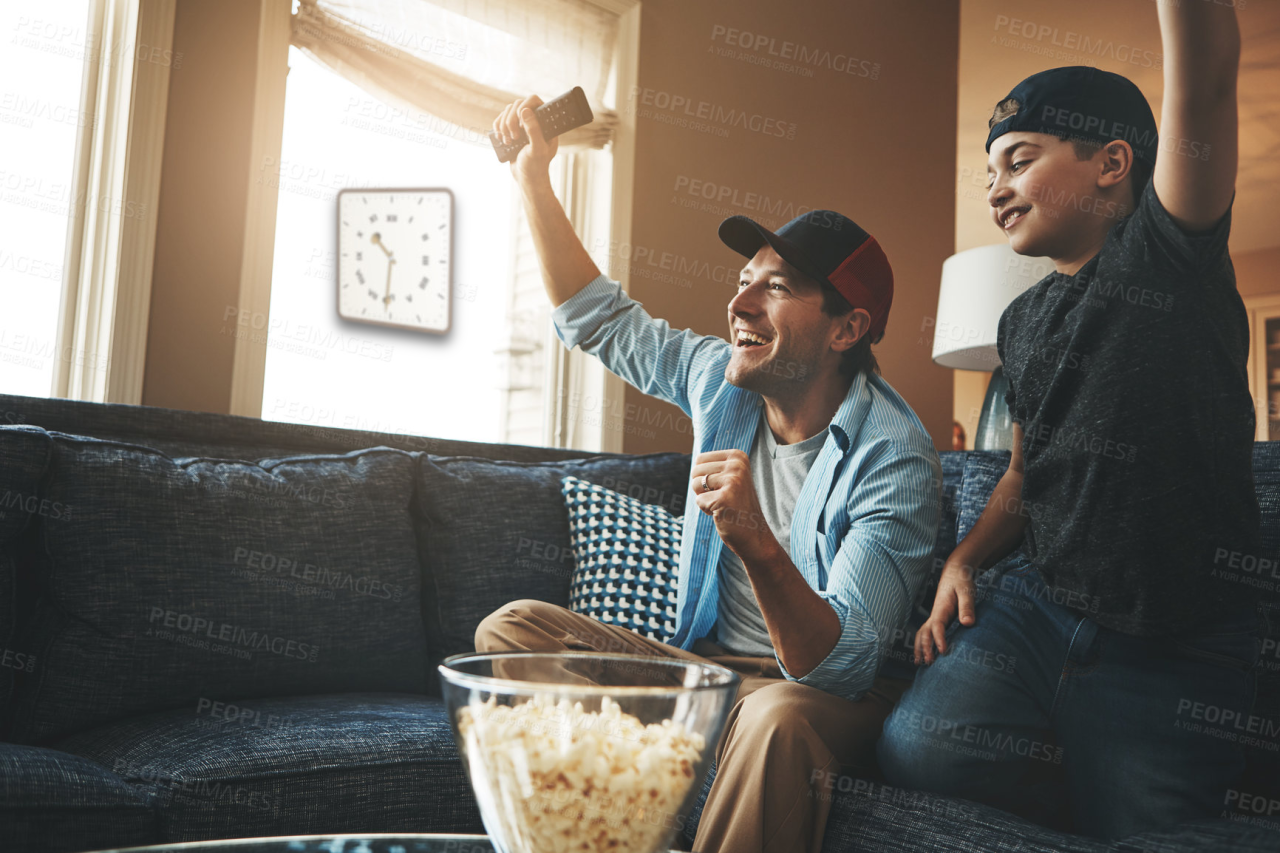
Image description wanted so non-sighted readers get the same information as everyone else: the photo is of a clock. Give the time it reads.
10:31
